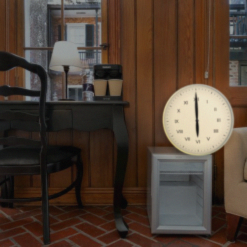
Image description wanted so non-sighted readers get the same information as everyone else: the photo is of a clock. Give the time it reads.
6:00
